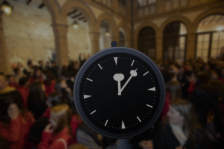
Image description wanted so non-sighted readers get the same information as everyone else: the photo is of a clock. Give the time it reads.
12:07
